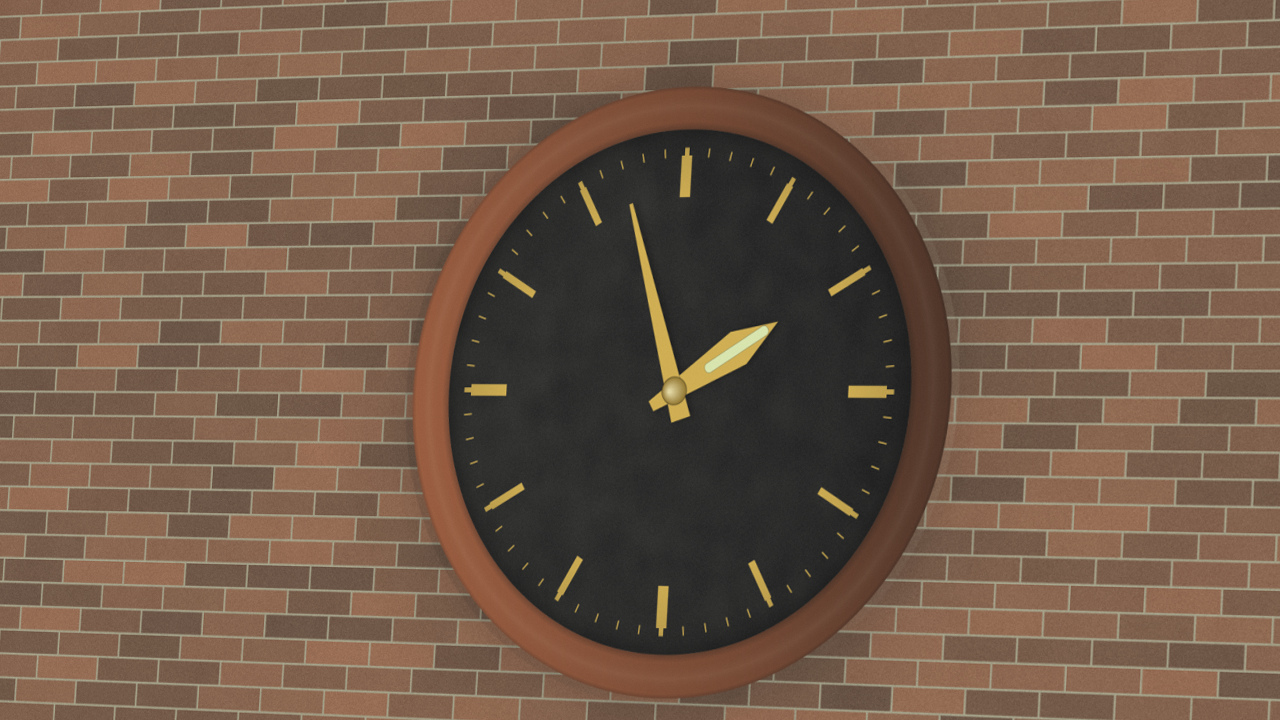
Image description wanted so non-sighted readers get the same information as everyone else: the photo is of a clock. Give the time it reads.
1:57
